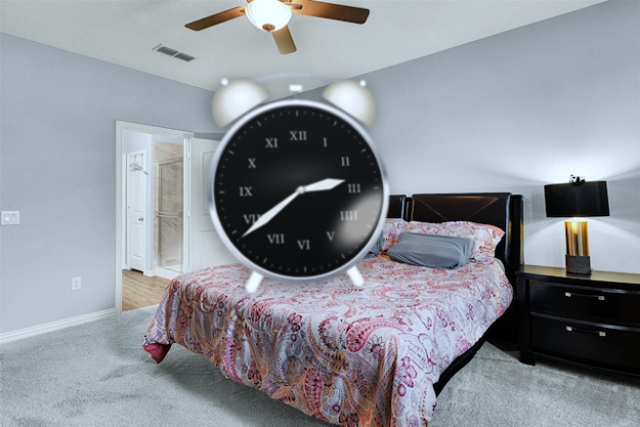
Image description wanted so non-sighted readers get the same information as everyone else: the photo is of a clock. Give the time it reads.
2:39
